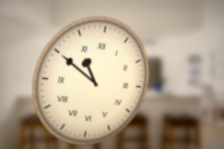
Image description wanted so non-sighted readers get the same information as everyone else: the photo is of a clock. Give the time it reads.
10:50
